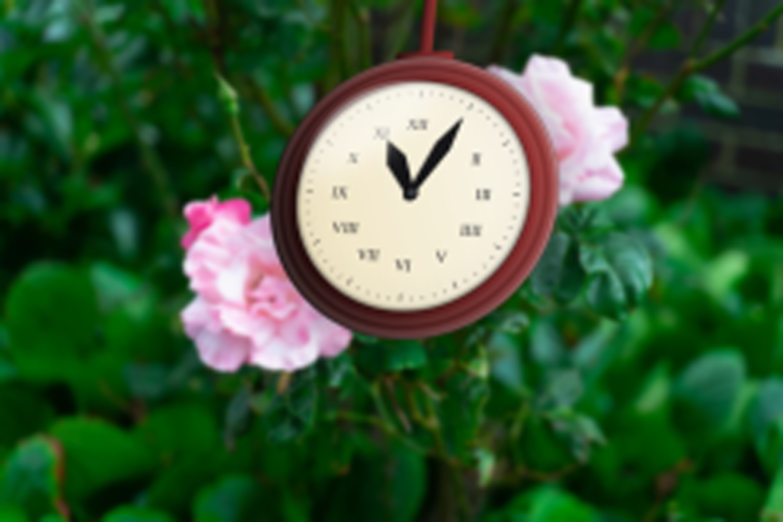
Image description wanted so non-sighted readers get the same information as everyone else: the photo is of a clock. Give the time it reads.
11:05
